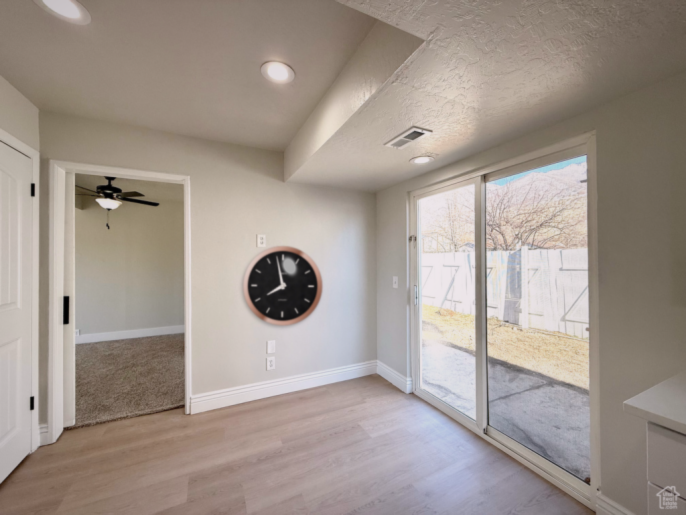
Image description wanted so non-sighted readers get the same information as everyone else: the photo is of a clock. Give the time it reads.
7:58
